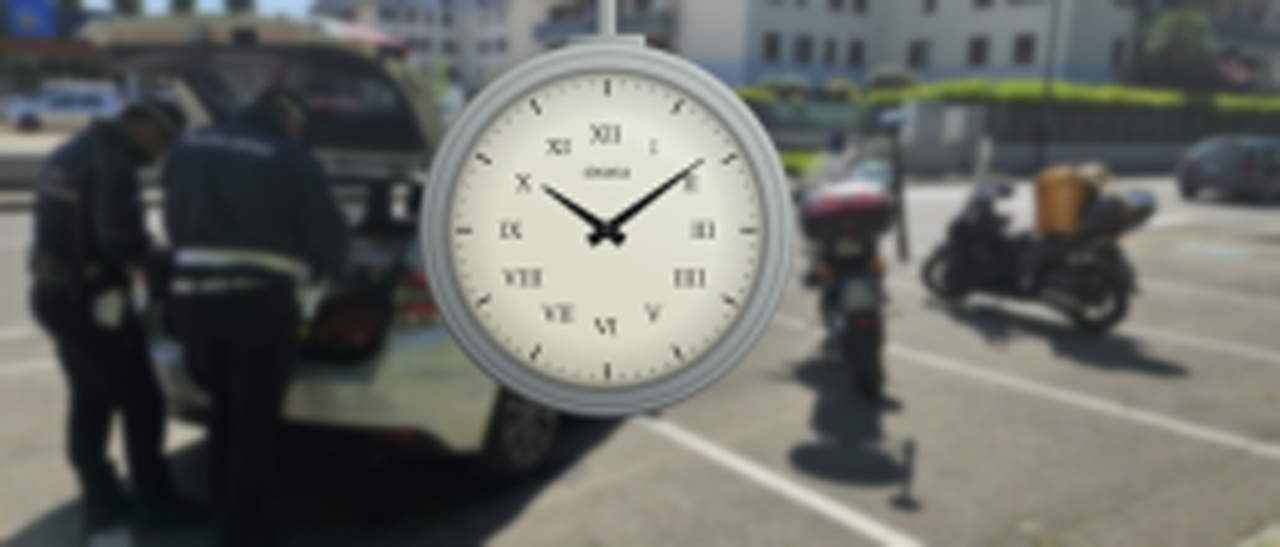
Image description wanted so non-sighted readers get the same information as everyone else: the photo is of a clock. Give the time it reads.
10:09
